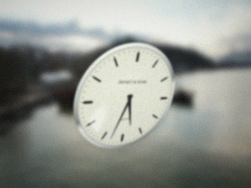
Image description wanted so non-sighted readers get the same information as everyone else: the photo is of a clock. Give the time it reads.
5:33
